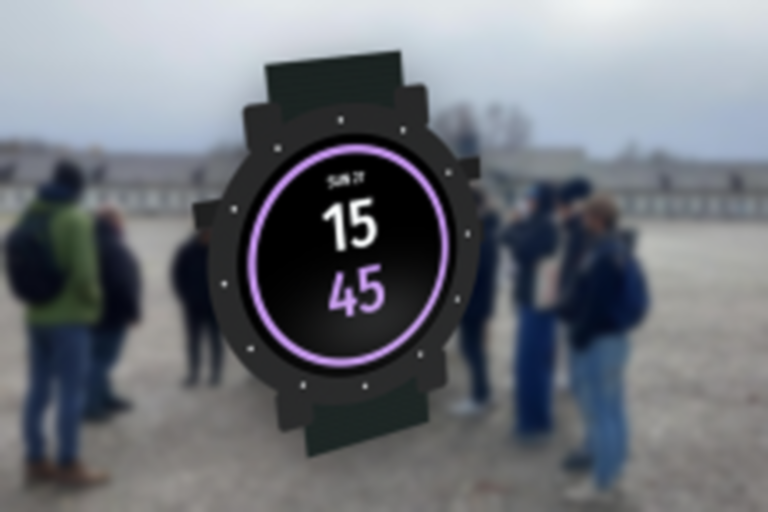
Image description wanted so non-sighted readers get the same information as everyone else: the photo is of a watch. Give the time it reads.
15:45
